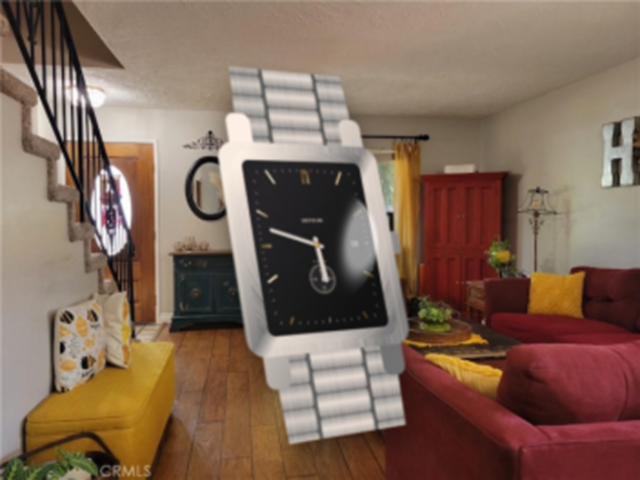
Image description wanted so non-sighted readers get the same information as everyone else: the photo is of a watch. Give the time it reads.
5:48
